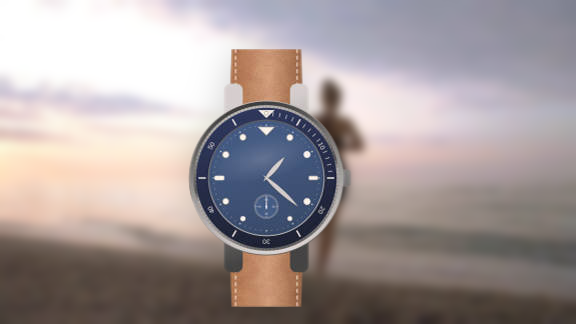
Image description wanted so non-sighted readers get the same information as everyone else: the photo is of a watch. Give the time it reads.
1:22
